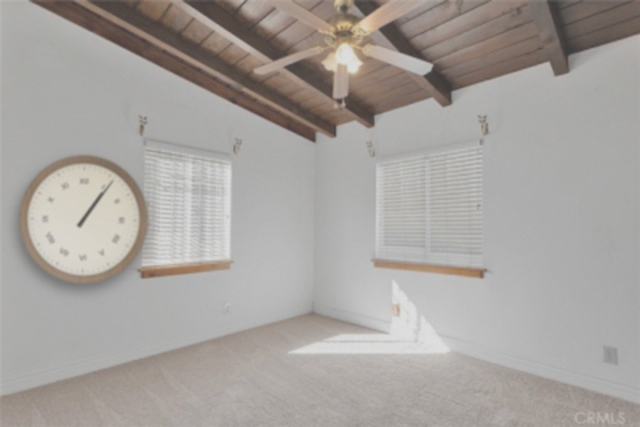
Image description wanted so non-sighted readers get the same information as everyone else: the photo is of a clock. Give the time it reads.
1:06
